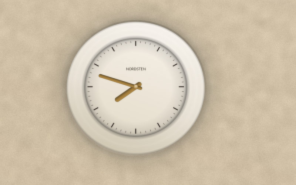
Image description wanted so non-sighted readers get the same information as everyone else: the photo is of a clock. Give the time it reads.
7:48
